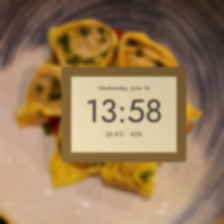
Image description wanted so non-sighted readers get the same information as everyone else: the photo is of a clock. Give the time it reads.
13:58
